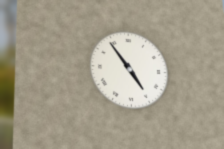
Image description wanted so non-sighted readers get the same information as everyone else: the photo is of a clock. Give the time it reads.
4:54
